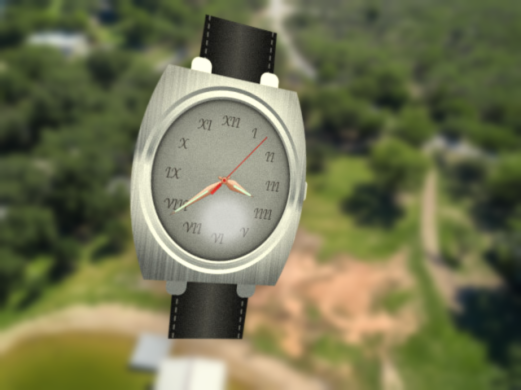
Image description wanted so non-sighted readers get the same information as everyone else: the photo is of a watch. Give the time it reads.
3:39:07
